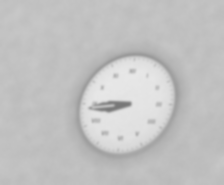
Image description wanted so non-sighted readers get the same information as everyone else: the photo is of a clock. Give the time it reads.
8:44
